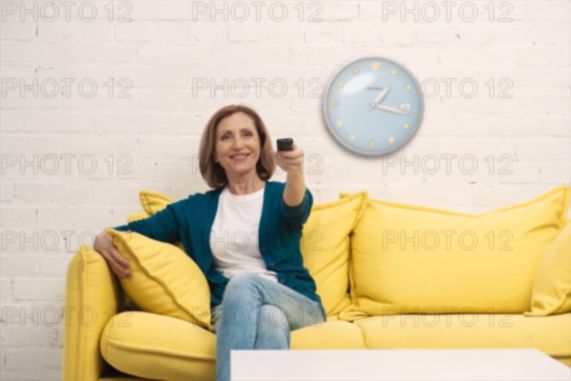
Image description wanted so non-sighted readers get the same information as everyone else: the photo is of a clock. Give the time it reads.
1:17
